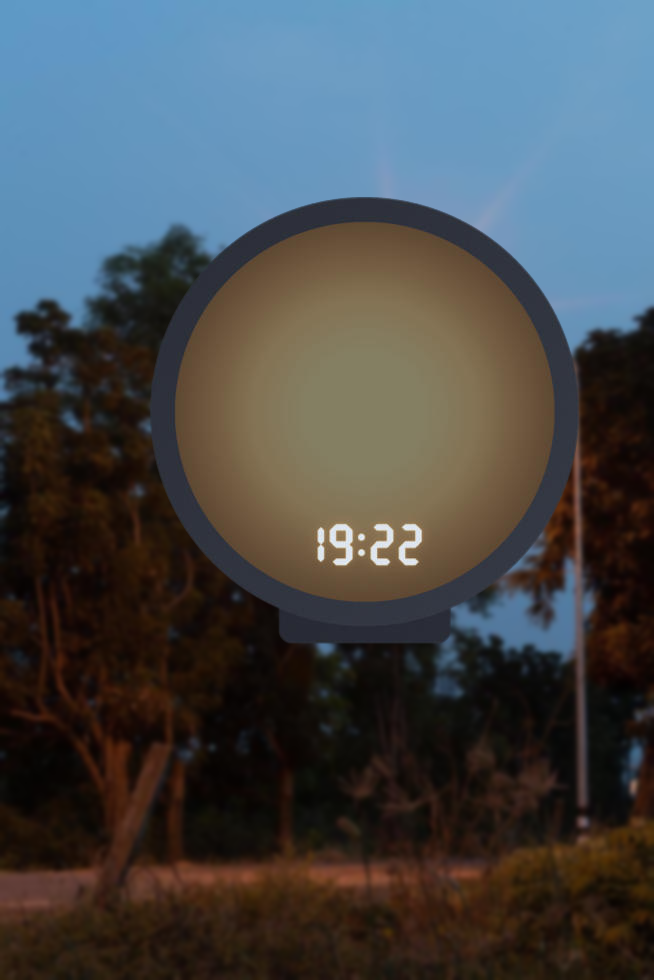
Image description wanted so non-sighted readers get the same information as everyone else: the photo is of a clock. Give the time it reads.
19:22
